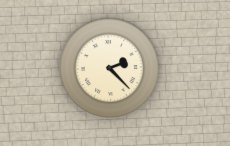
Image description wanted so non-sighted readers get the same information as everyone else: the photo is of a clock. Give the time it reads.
2:23
